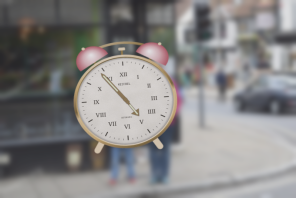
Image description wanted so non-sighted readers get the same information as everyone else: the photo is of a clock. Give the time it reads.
4:54
